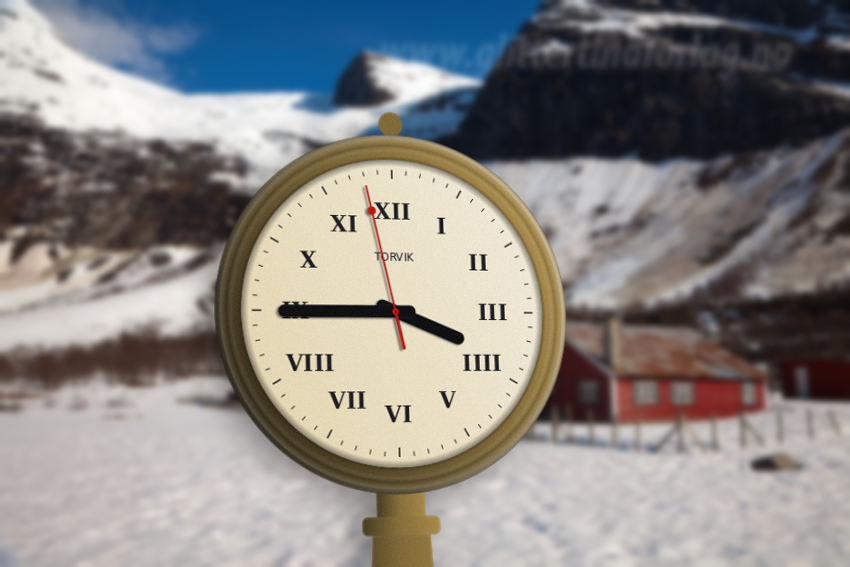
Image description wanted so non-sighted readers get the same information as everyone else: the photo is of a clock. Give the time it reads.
3:44:58
